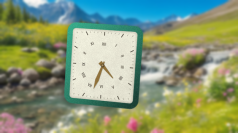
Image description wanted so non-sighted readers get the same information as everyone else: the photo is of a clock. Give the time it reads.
4:33
